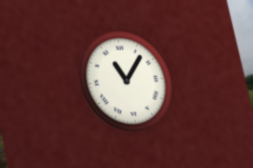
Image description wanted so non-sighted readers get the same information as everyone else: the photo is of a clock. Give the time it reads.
11:07
